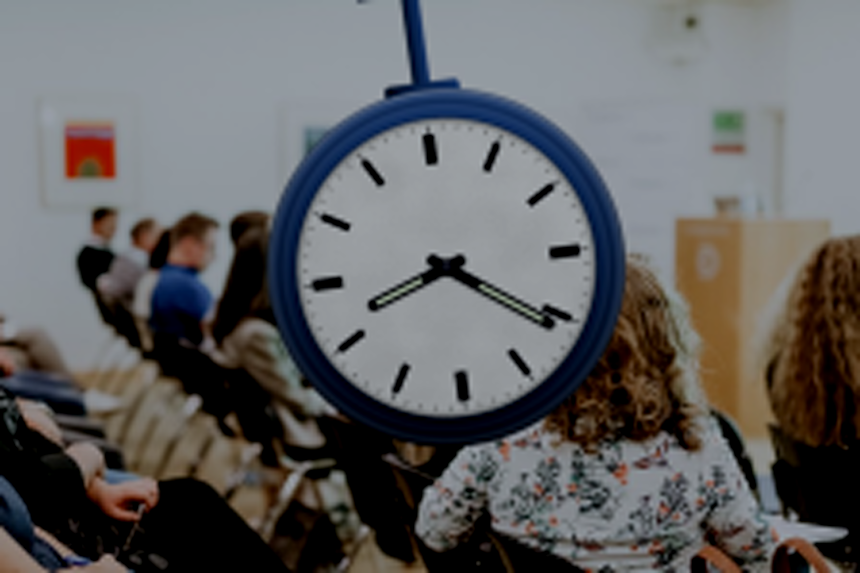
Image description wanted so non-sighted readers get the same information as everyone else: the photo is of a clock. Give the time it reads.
8:21
